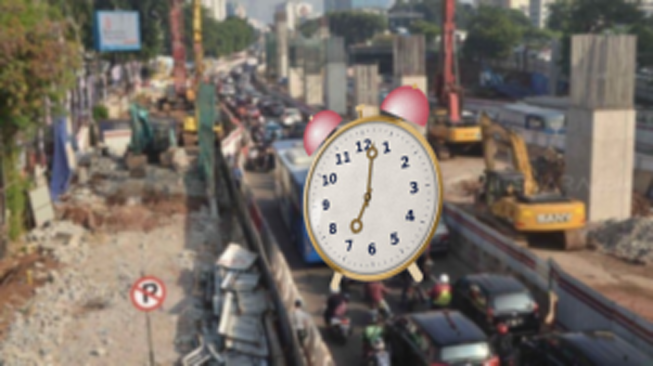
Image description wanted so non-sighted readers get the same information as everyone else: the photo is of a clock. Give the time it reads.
7:02
